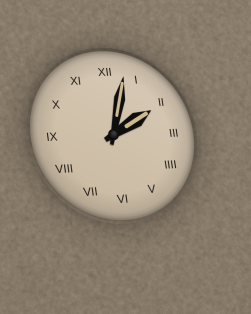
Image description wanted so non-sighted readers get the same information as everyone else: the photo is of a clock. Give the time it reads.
2:03
